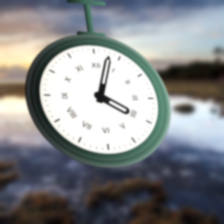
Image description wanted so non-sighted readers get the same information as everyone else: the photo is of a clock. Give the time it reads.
4:03
